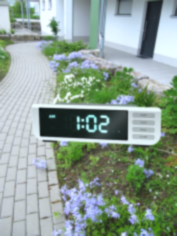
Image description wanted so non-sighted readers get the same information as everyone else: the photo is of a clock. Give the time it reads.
1:02
